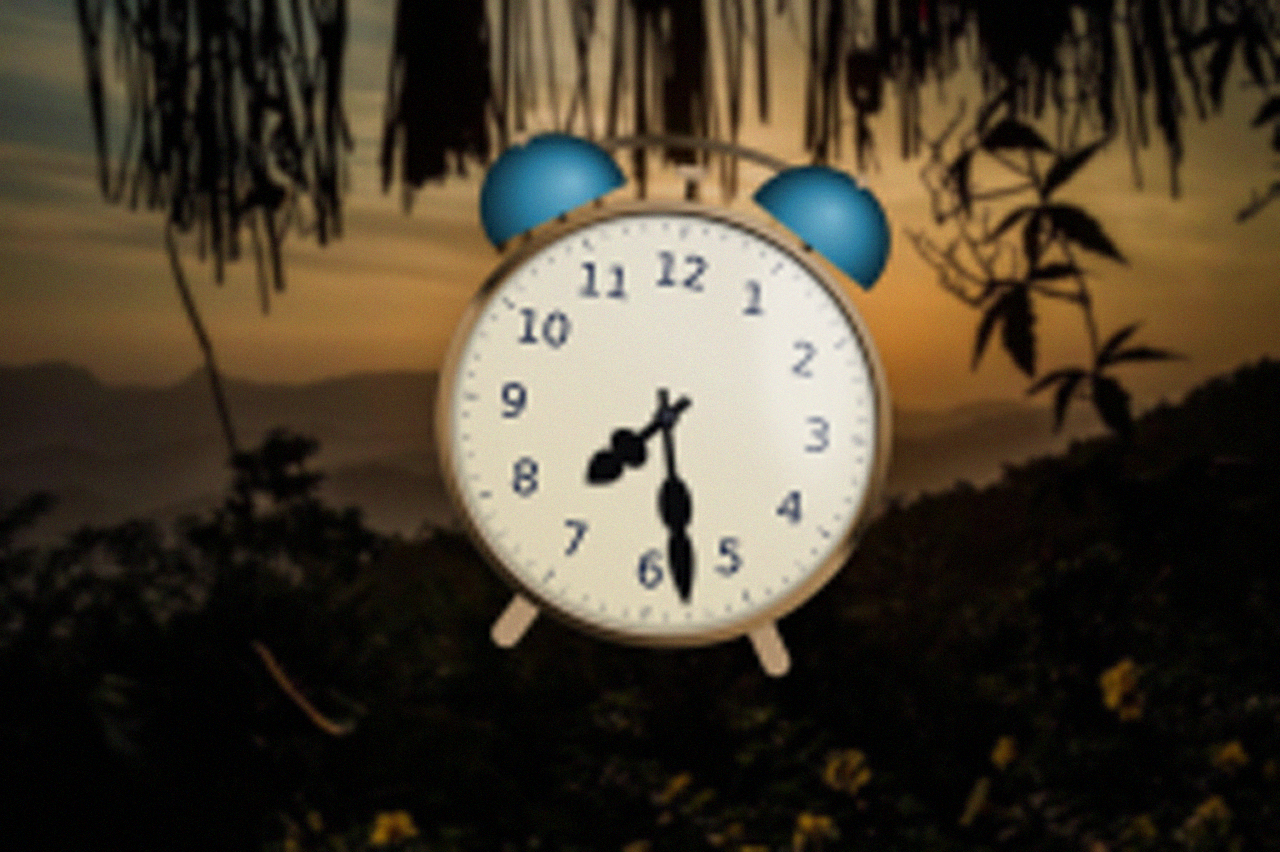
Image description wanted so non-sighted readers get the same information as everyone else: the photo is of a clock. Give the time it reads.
7:28
